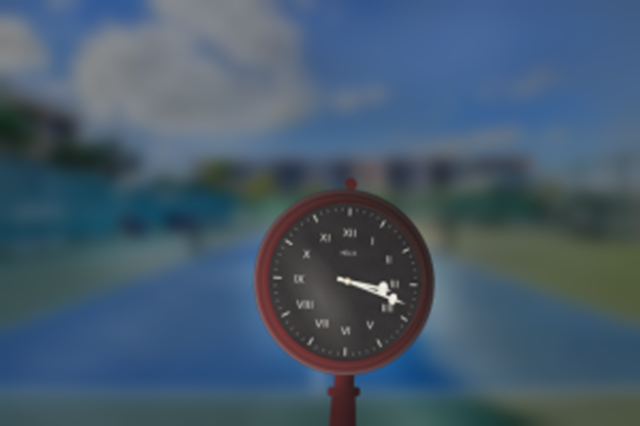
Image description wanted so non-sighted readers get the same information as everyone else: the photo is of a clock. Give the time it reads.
3:18
